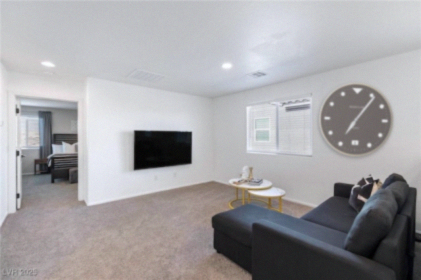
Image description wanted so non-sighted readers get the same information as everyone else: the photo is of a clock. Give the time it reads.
7:06
